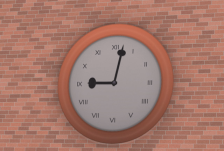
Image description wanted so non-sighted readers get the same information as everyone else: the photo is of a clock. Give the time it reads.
9:02
